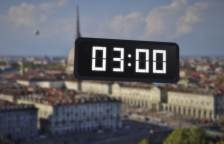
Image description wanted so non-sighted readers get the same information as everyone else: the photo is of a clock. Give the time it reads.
3:00
